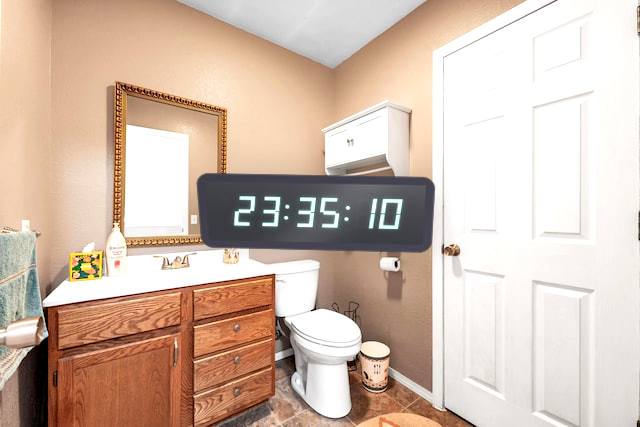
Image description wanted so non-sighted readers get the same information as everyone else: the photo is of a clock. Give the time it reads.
23:35:10
